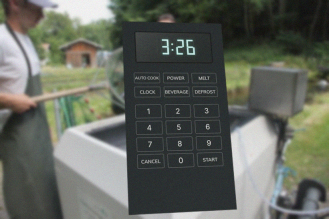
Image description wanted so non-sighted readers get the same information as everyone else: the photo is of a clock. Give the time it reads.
3:26
